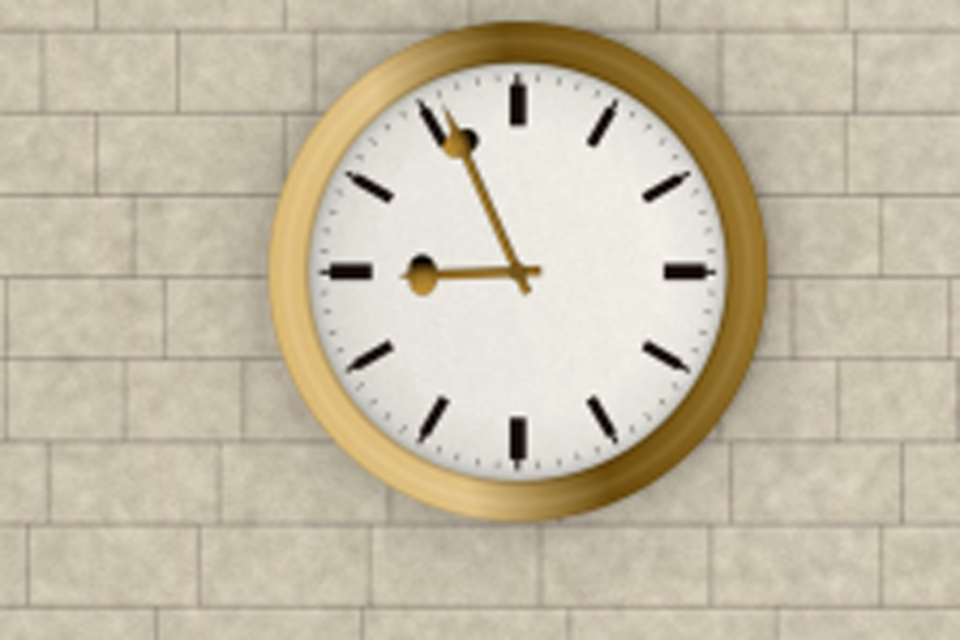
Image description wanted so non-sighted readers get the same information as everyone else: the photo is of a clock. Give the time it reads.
8:56
